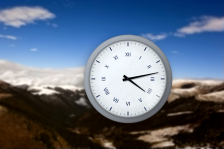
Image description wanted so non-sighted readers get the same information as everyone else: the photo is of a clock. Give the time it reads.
4:13
